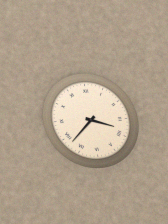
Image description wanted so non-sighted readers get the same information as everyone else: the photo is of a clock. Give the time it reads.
3:38
